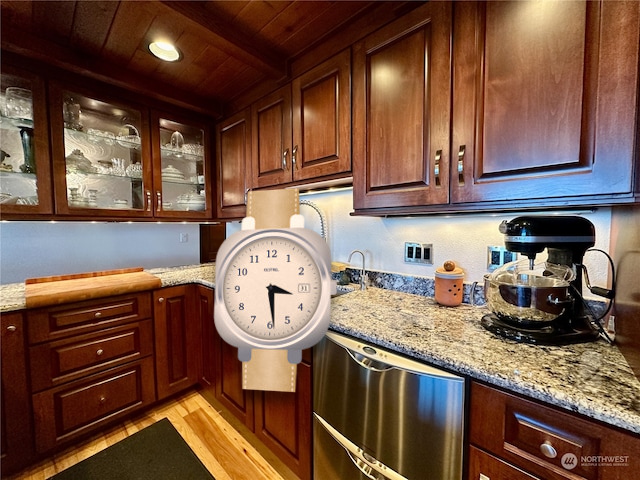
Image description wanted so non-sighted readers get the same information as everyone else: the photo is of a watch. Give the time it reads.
3:29
